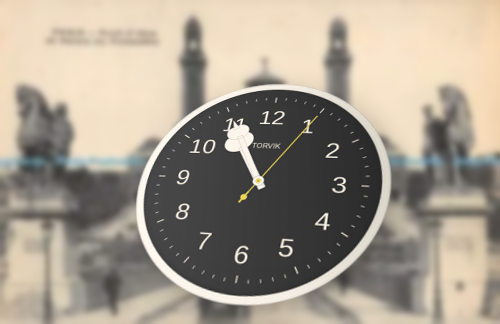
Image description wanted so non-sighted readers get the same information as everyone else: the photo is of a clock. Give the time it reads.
10:55:05
